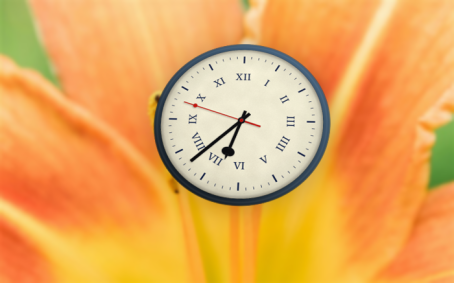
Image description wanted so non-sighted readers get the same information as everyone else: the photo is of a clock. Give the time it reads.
6:37:48
